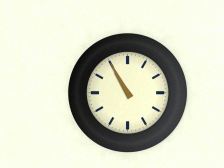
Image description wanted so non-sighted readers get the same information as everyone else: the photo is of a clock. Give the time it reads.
10:55
